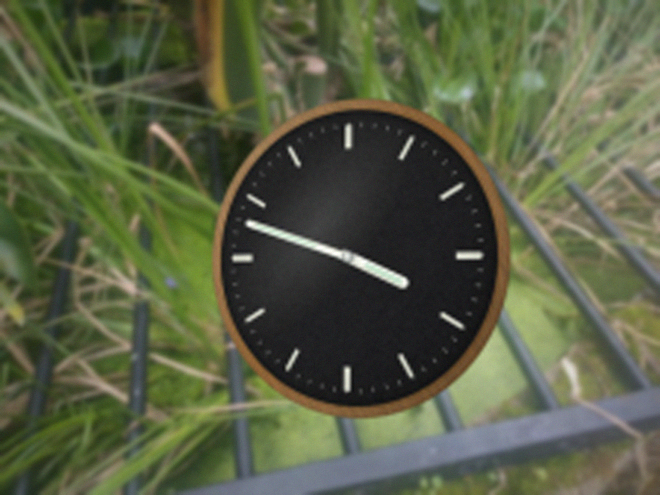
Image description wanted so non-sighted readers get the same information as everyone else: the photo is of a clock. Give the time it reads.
3:48
